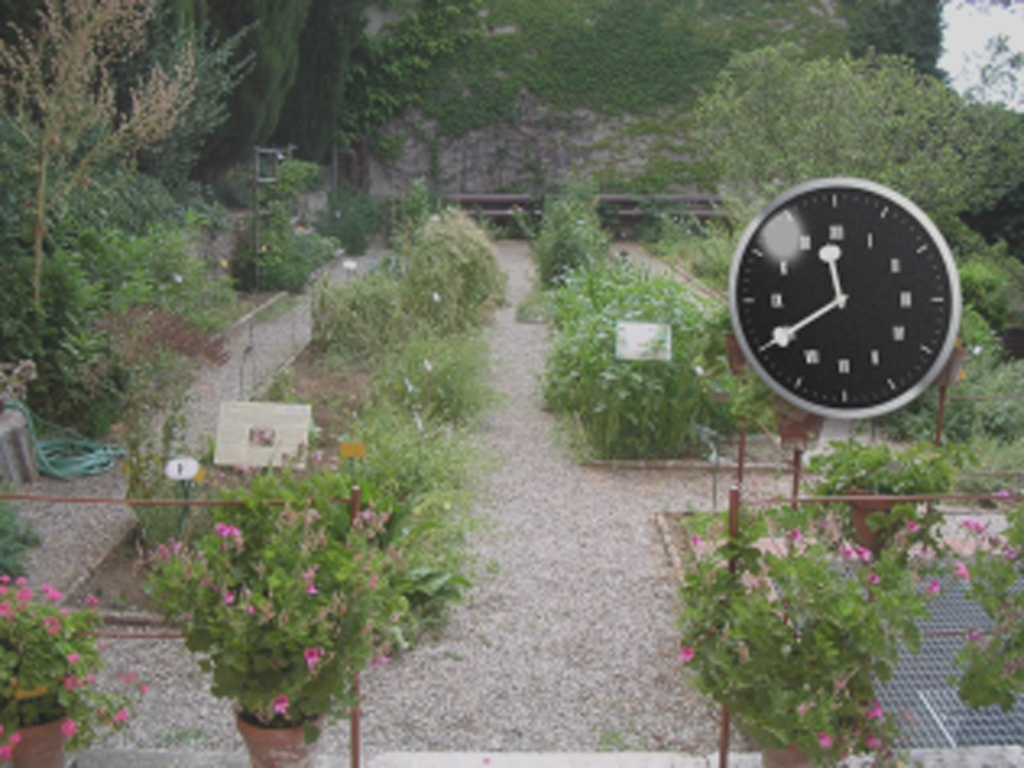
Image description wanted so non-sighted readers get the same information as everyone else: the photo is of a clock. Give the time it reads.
11:40
